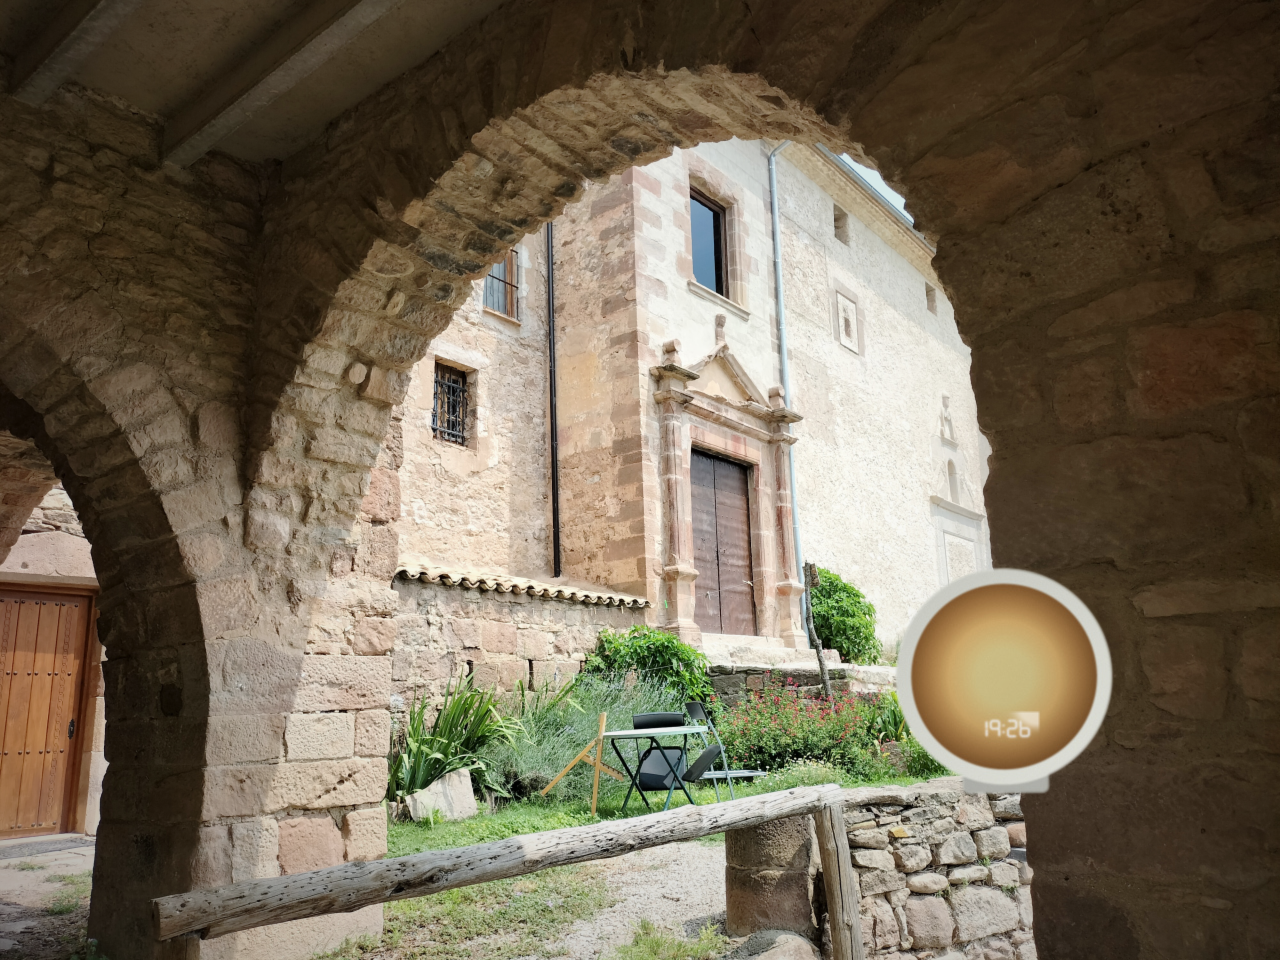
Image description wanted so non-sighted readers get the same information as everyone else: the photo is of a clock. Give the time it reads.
19:26
